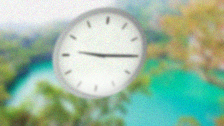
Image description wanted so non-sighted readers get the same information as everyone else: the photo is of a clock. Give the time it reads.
9:15
